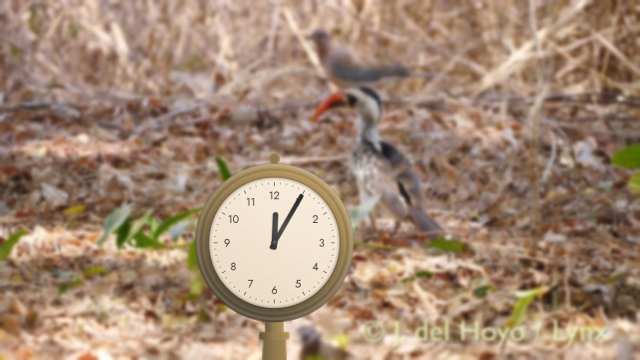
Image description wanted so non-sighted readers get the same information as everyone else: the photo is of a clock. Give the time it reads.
12:05
